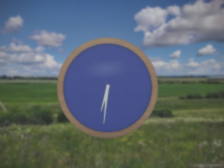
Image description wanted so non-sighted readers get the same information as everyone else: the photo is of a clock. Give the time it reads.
6:31
